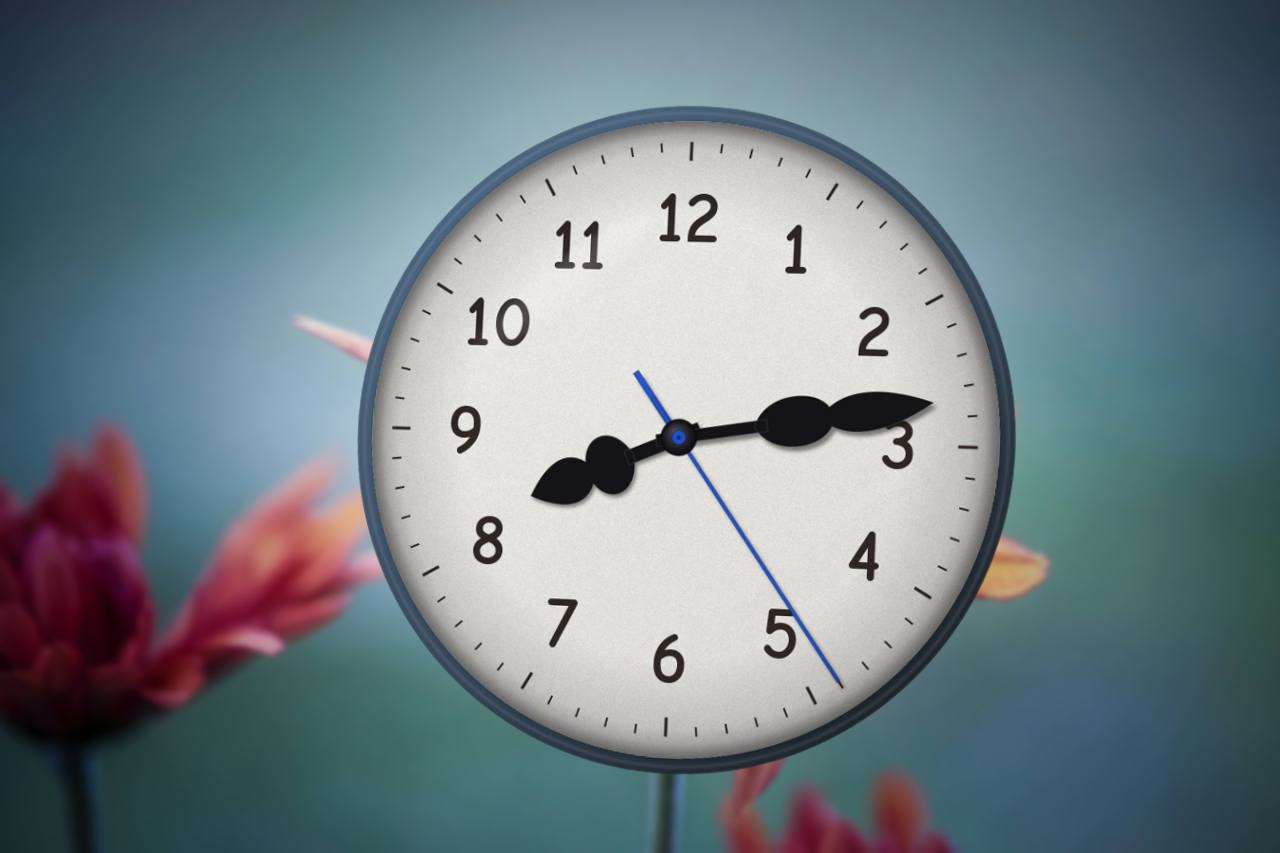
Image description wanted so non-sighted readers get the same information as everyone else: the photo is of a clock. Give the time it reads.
8:13:24
